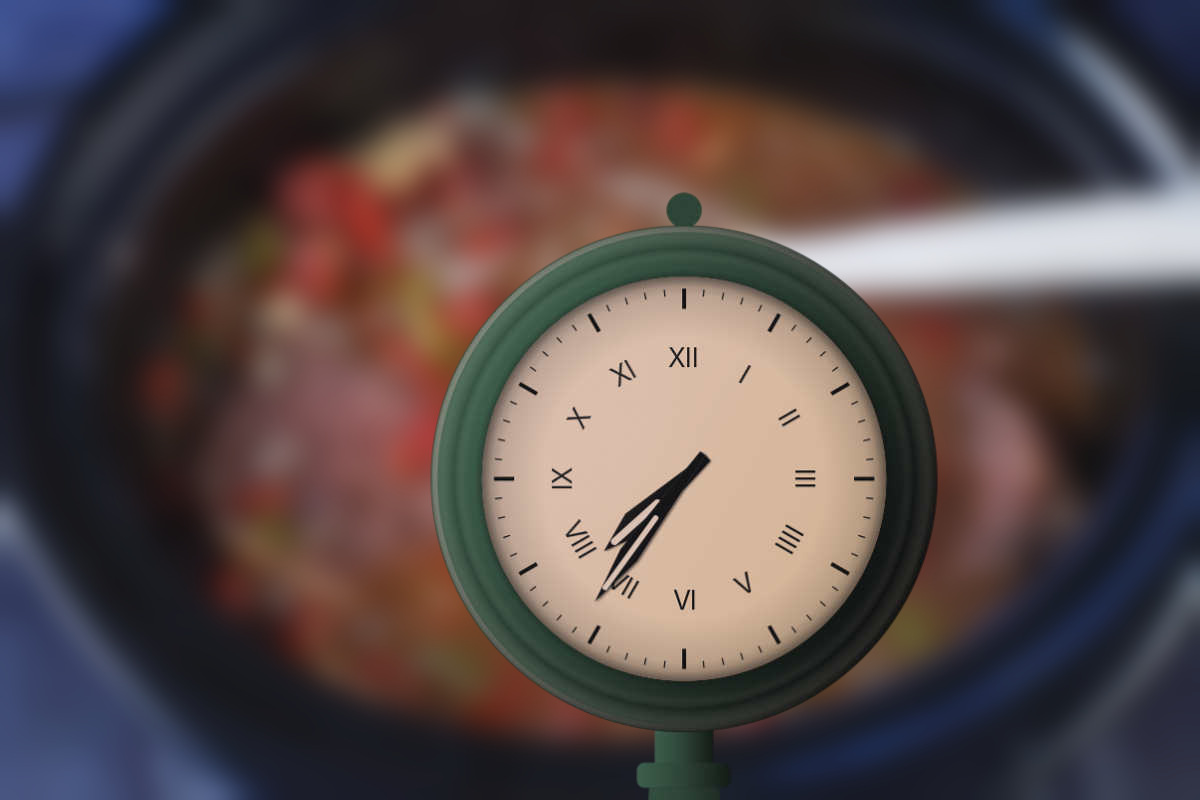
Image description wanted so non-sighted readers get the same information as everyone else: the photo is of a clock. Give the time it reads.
7:36
